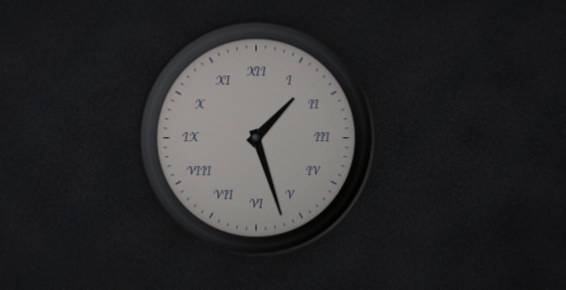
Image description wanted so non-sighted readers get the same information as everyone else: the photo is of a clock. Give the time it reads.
1:27
